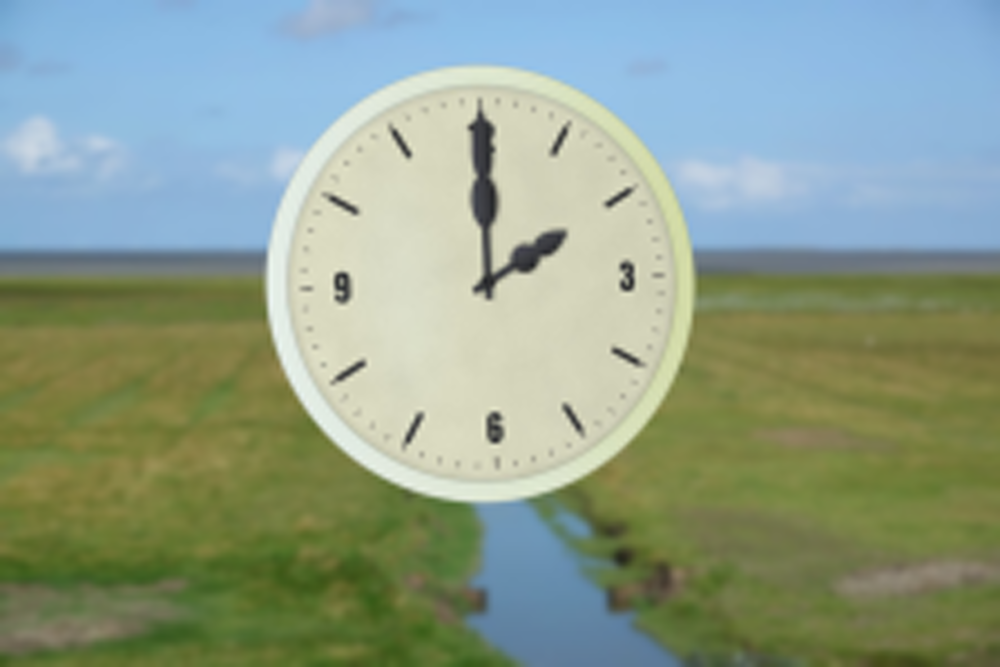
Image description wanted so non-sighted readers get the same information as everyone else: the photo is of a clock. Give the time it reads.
2:00
